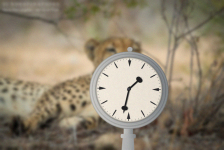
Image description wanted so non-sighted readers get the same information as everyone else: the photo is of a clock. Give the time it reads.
1:32
